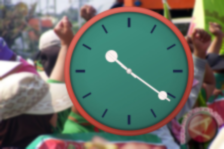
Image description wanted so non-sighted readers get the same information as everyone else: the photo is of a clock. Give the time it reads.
10:21
